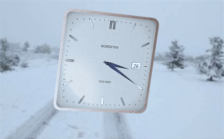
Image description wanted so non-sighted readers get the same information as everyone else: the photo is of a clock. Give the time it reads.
3:20
